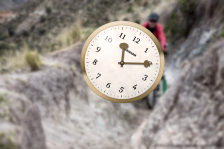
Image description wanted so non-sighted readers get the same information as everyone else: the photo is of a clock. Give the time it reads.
11:10
